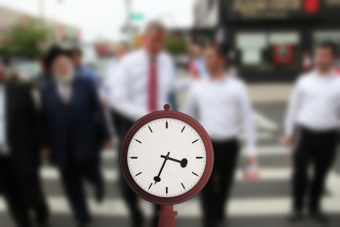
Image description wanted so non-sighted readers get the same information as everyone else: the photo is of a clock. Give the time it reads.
3:34
